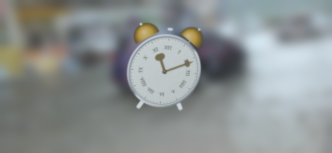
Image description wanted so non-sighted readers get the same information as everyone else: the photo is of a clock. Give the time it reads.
11:11
